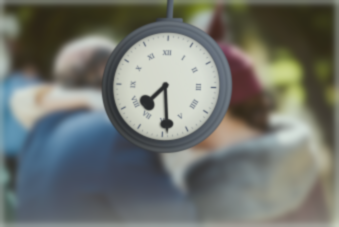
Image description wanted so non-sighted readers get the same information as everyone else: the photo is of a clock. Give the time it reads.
7:29
